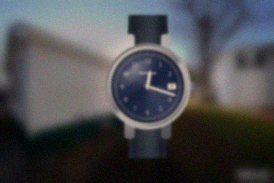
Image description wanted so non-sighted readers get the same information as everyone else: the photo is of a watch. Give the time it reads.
12:18
